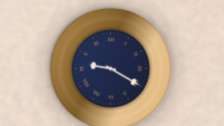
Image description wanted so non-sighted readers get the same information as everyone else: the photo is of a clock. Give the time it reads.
9:20
